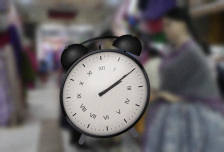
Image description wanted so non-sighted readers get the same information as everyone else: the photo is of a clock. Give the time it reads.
2:10
